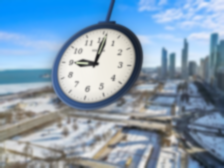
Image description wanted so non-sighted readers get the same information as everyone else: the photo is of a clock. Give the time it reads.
9:01
